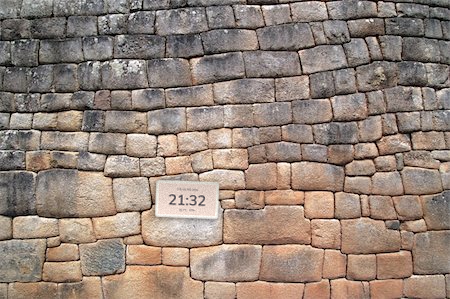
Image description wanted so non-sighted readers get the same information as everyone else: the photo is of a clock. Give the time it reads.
21:32
